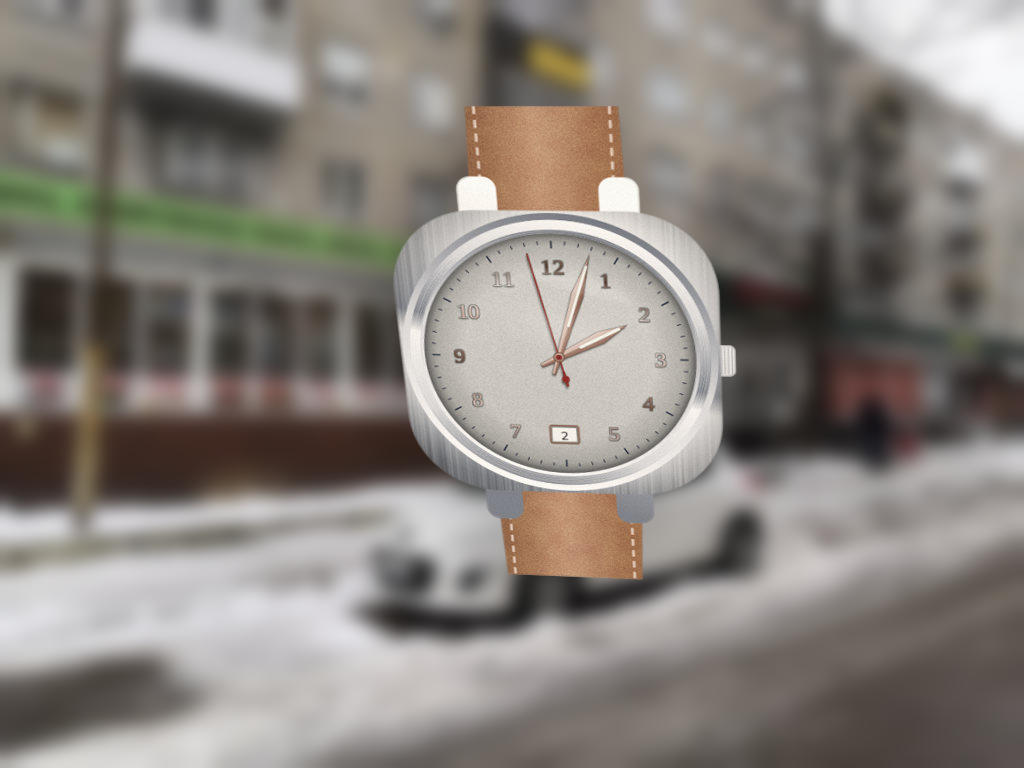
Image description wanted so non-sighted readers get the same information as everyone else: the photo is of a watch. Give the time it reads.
2:02:58
